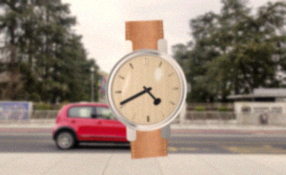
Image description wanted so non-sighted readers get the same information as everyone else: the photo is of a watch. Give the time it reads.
4:41
